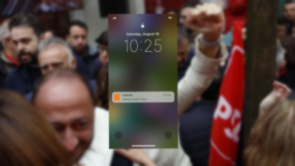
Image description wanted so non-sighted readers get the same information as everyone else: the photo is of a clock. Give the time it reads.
10:25
